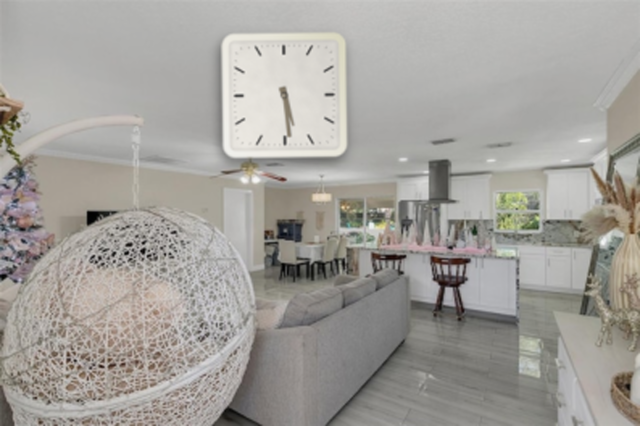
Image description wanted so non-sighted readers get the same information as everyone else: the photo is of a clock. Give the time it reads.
5:29
